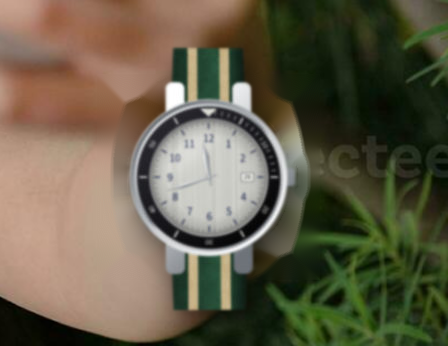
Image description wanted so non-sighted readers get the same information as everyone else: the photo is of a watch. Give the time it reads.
11:42
